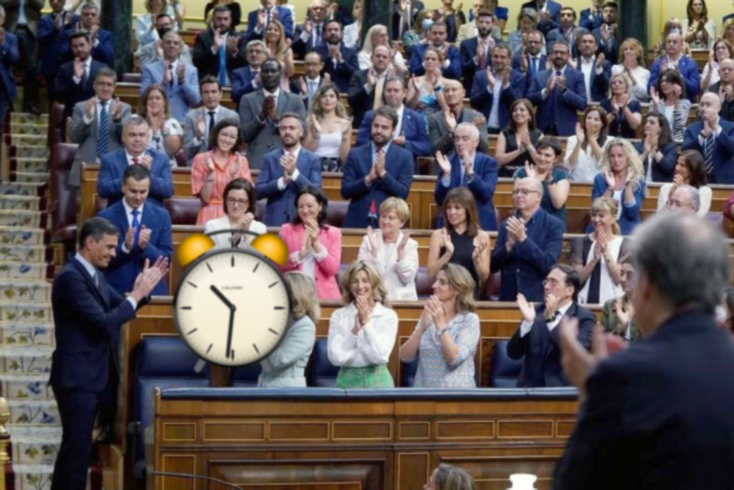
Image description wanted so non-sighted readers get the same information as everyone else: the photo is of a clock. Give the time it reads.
10:31
